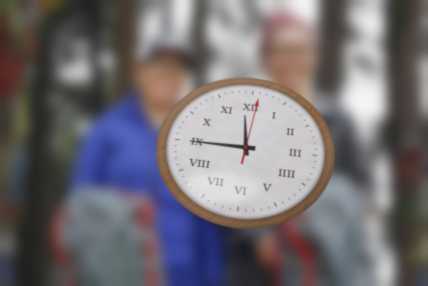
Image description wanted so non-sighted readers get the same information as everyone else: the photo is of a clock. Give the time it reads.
11:45:01
